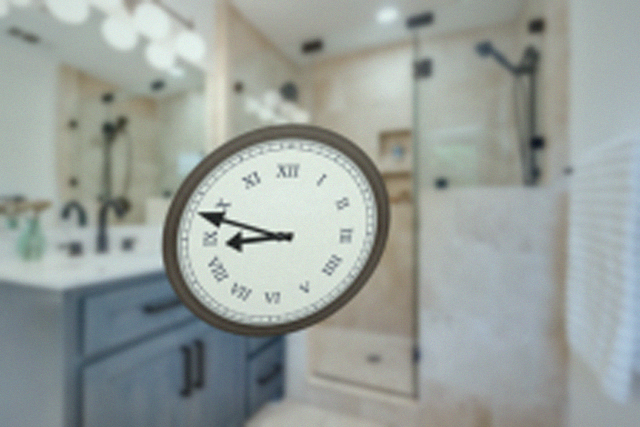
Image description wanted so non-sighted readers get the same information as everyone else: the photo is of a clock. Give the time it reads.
8:48
